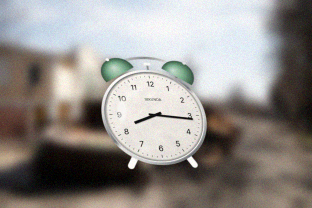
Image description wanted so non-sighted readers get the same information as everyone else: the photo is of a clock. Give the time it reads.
8:16
